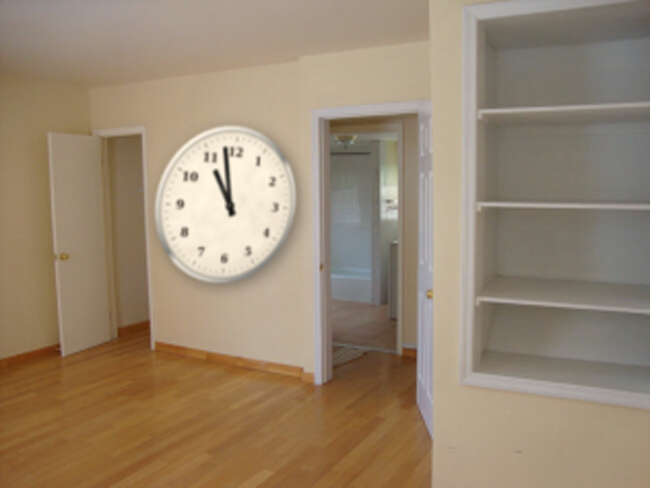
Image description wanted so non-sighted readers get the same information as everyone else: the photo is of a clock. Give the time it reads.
10:58
